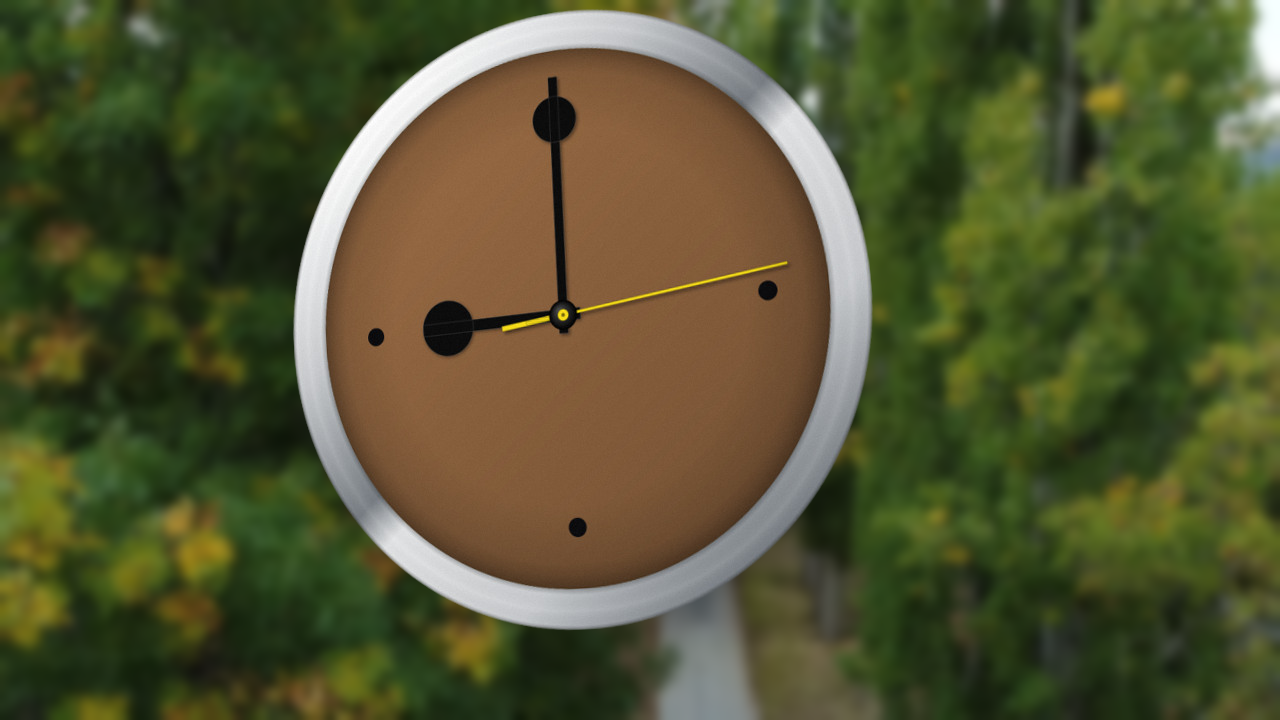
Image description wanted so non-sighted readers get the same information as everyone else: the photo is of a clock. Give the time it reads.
9:00:14
